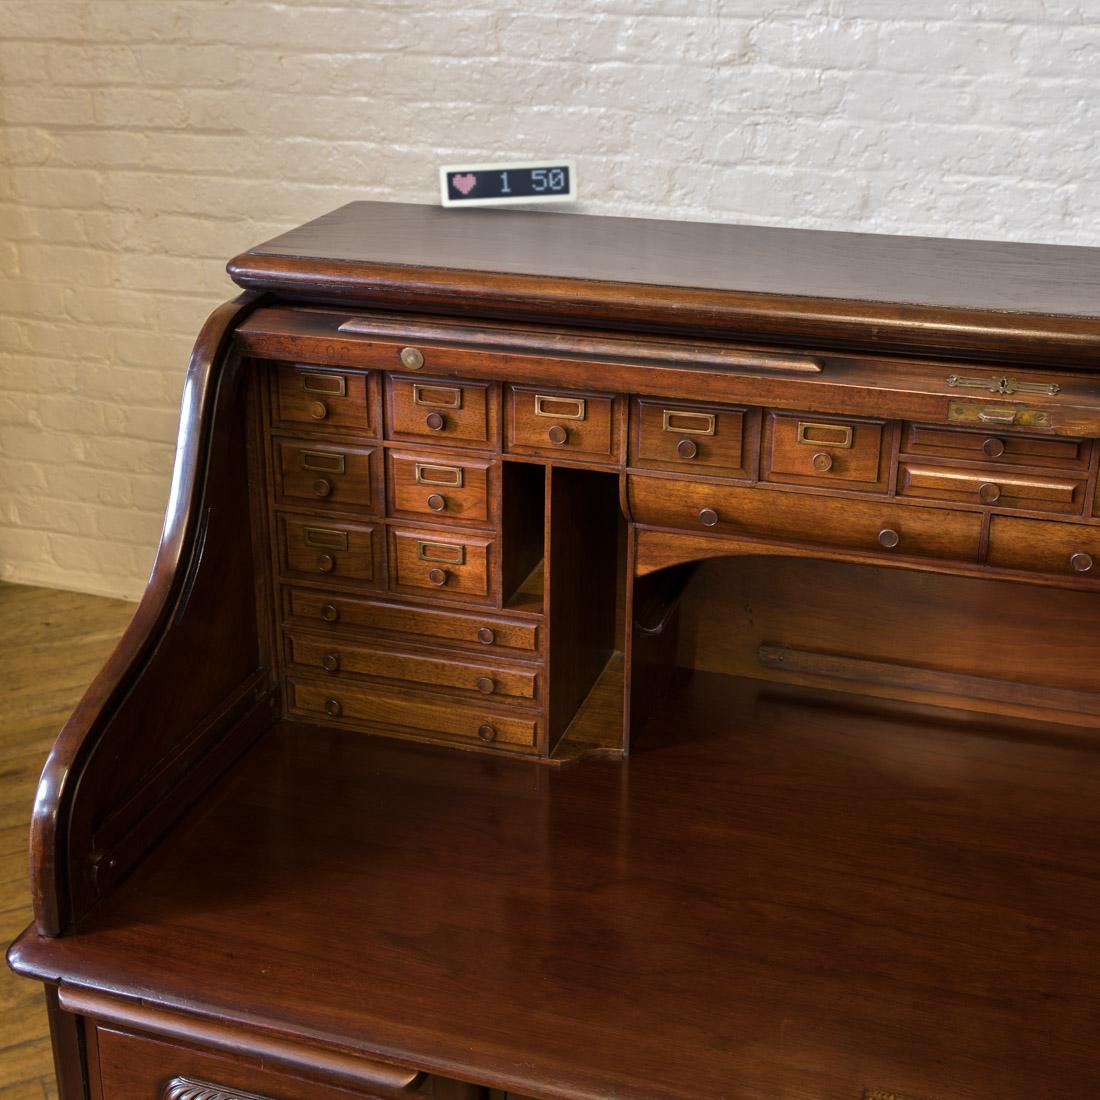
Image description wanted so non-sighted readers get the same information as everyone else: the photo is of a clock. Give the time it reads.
1:50
